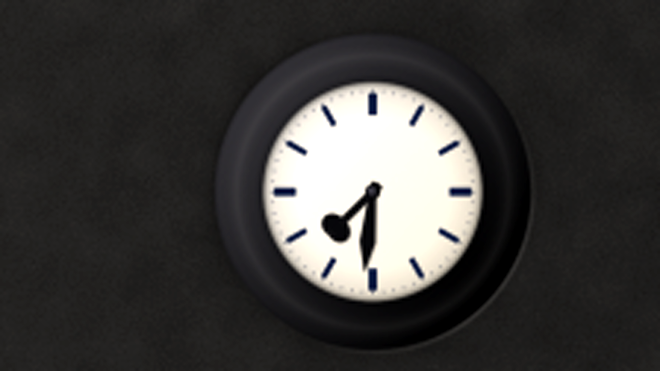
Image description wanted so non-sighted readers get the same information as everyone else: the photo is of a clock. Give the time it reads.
7:31
